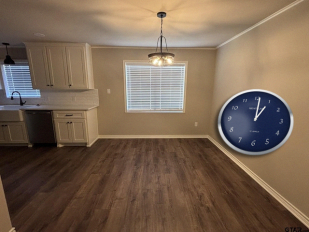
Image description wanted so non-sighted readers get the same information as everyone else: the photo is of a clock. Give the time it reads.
1:01
